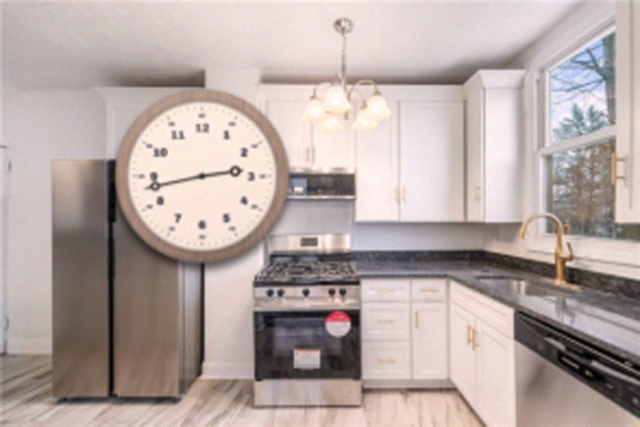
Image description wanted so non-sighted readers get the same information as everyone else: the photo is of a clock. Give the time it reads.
2:43
